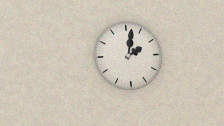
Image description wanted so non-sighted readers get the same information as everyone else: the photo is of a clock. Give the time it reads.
2:02
